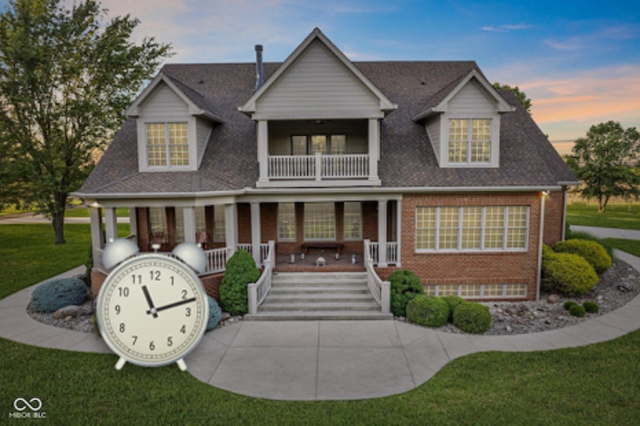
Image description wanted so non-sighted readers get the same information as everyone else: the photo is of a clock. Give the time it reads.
11:12
